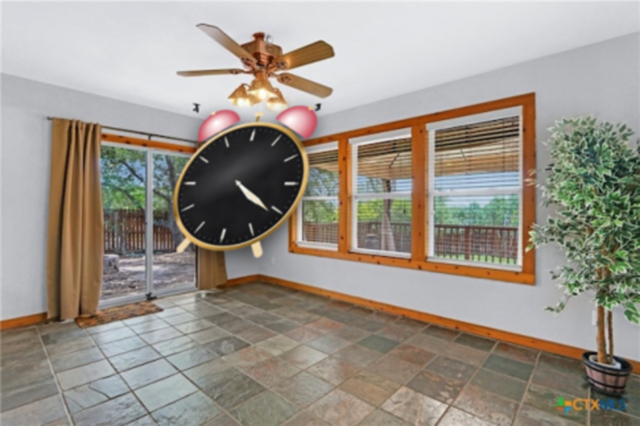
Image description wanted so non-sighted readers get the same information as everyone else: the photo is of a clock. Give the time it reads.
4:21
